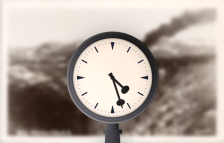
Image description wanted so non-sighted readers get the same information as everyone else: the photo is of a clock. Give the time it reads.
4:27
